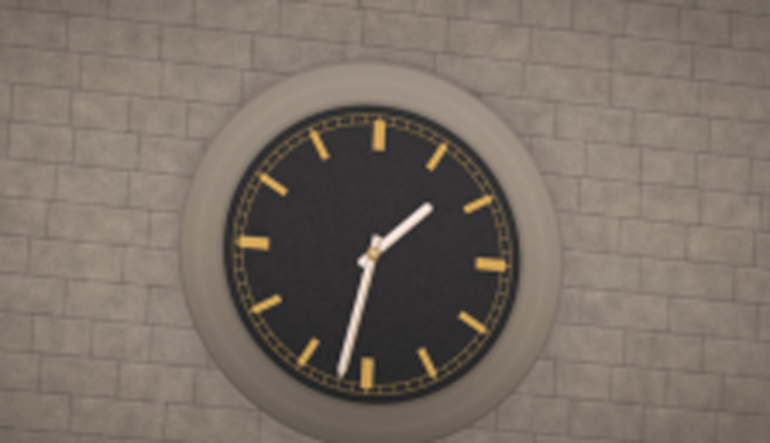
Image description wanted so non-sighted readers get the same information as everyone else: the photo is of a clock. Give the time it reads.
1:32
